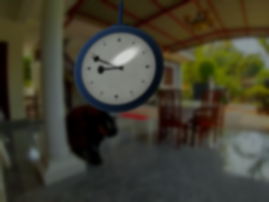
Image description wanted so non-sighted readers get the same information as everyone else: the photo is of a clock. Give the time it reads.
8:49
